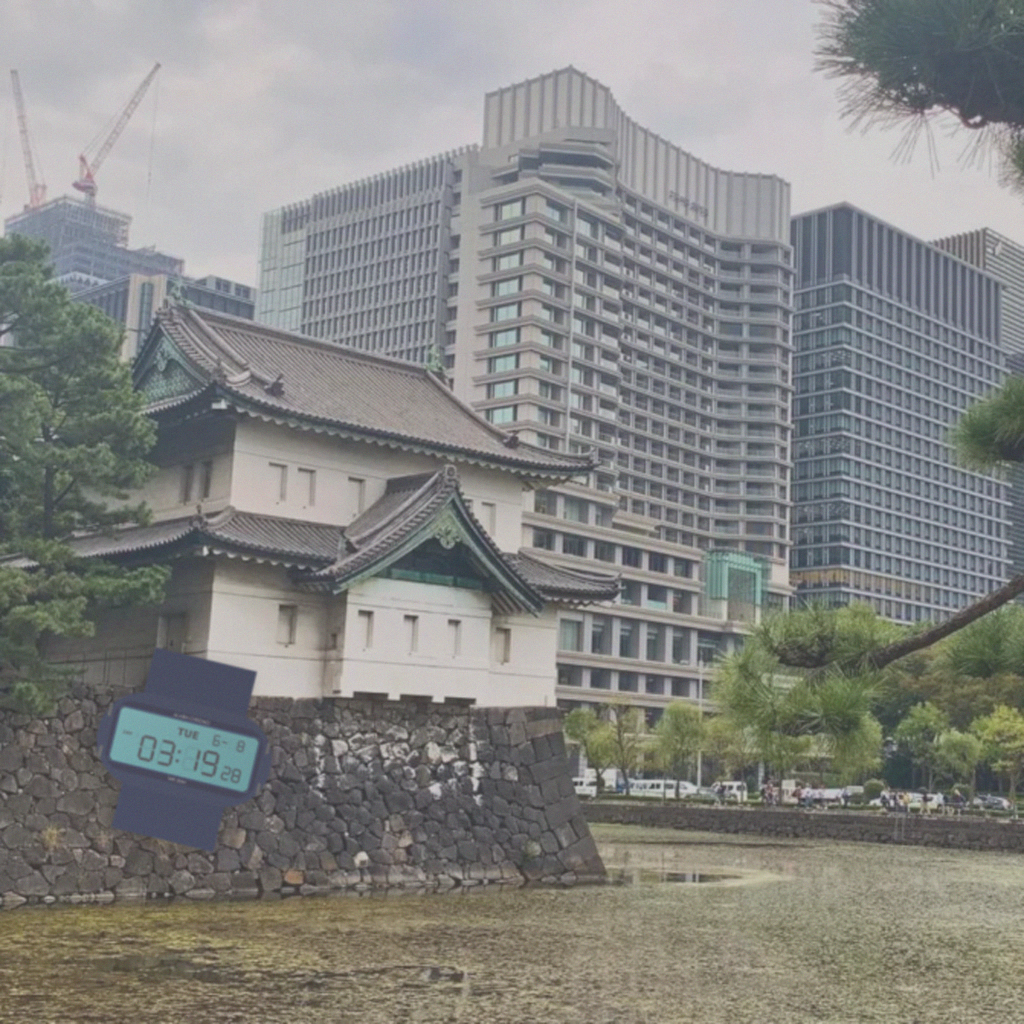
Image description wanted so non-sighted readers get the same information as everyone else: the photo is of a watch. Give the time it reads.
3:19:28
